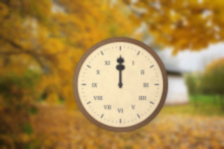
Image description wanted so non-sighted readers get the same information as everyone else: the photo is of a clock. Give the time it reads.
12:00
